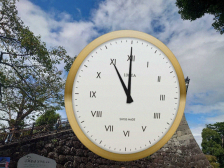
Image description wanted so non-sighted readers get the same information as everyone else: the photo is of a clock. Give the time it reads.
11:00
